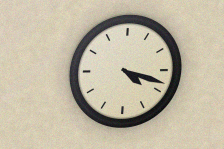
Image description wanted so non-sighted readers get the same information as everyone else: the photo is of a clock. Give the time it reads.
4:18
